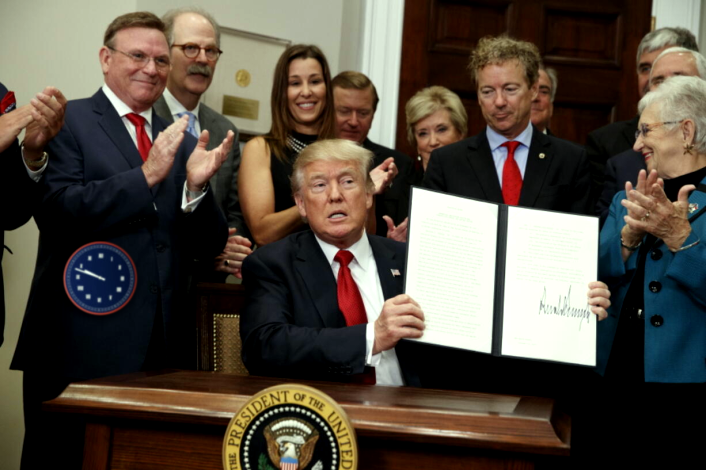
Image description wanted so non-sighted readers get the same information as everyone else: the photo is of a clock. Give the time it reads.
9:48
